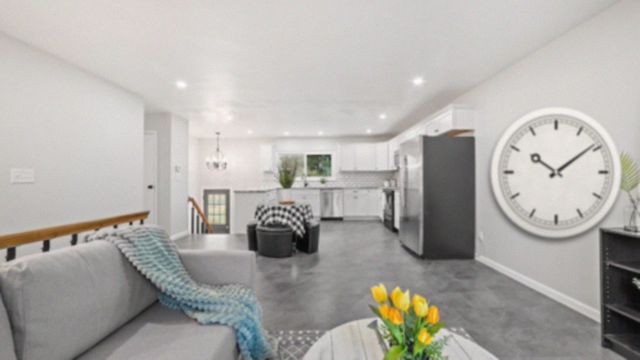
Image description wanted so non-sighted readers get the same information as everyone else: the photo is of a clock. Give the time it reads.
10:09
